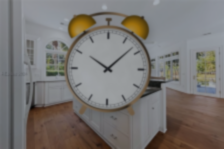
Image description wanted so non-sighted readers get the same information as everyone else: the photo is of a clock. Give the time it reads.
10:08
